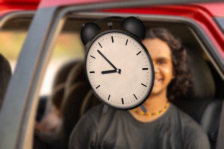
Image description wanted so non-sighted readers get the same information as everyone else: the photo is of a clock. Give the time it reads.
8:53
